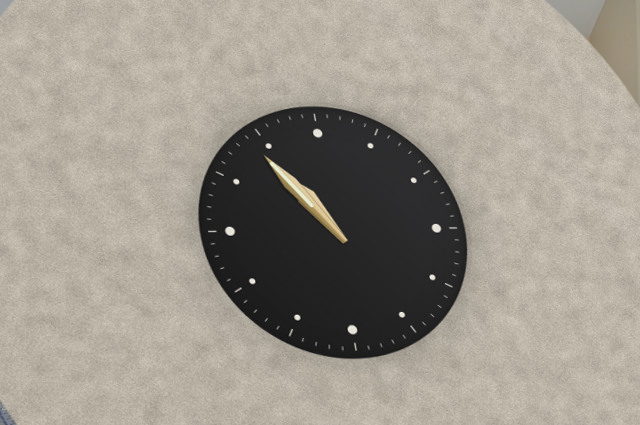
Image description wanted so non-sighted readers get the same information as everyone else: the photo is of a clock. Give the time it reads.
10:54
